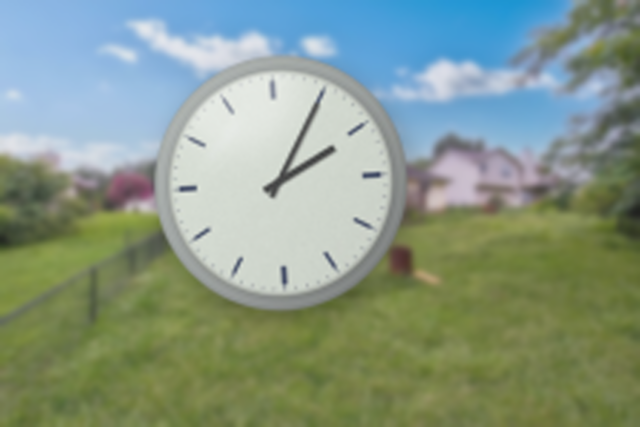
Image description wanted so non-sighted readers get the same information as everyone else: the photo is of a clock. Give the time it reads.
2:05
